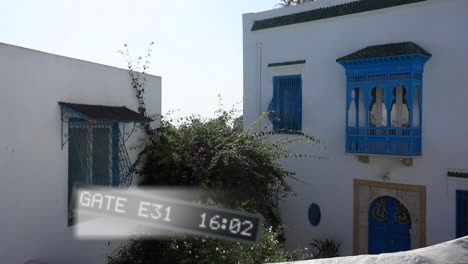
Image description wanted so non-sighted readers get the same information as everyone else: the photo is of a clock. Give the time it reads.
16:02
